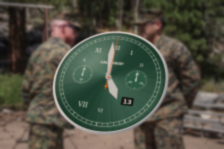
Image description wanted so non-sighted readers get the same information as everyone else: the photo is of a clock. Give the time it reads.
4:59
